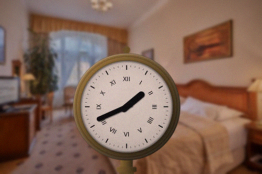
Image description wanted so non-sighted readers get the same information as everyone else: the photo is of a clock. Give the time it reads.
1:41
